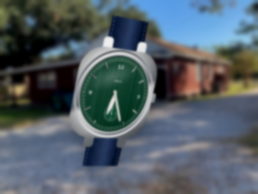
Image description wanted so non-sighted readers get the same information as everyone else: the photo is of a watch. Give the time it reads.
6:26
